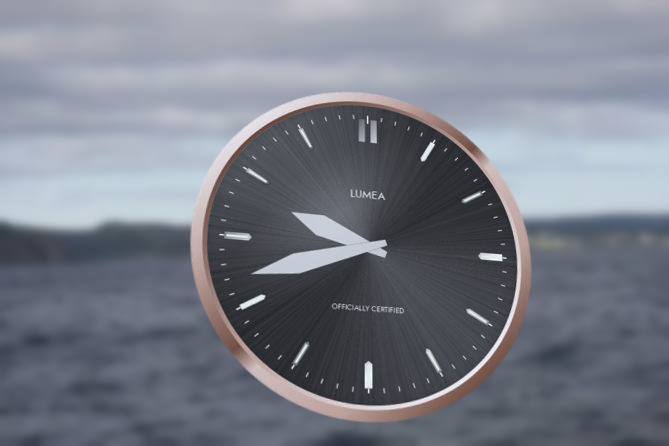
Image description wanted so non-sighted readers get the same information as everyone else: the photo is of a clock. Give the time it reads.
9:42
